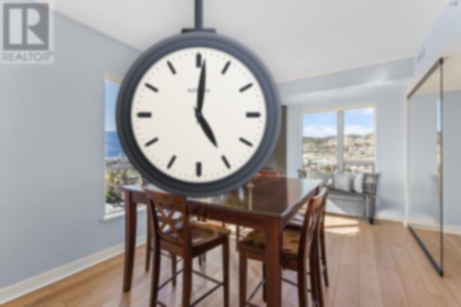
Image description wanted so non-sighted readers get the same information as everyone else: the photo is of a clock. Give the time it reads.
5:01
